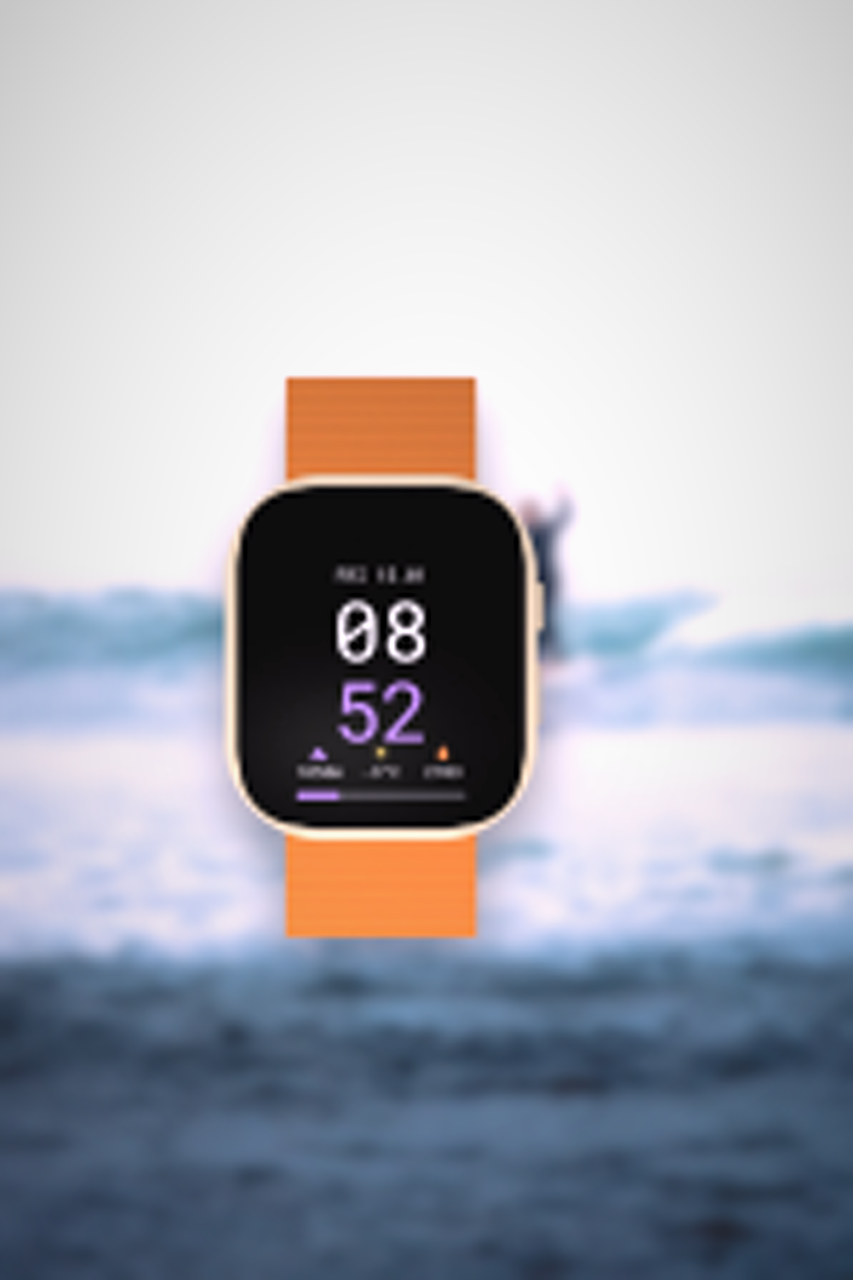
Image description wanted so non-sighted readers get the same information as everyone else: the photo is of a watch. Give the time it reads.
8:52
